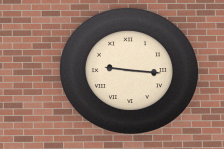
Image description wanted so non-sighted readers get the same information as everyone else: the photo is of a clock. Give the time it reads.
9:16
